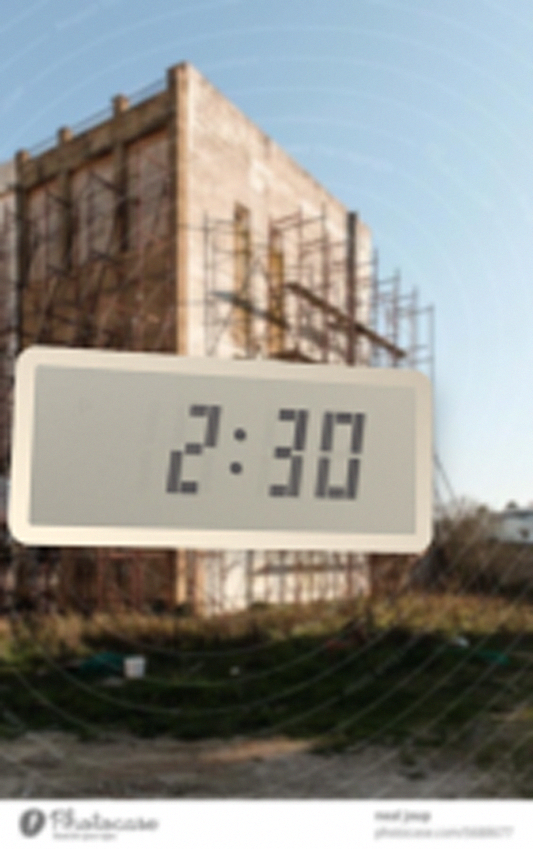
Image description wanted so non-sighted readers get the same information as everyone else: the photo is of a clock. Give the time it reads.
2:30
